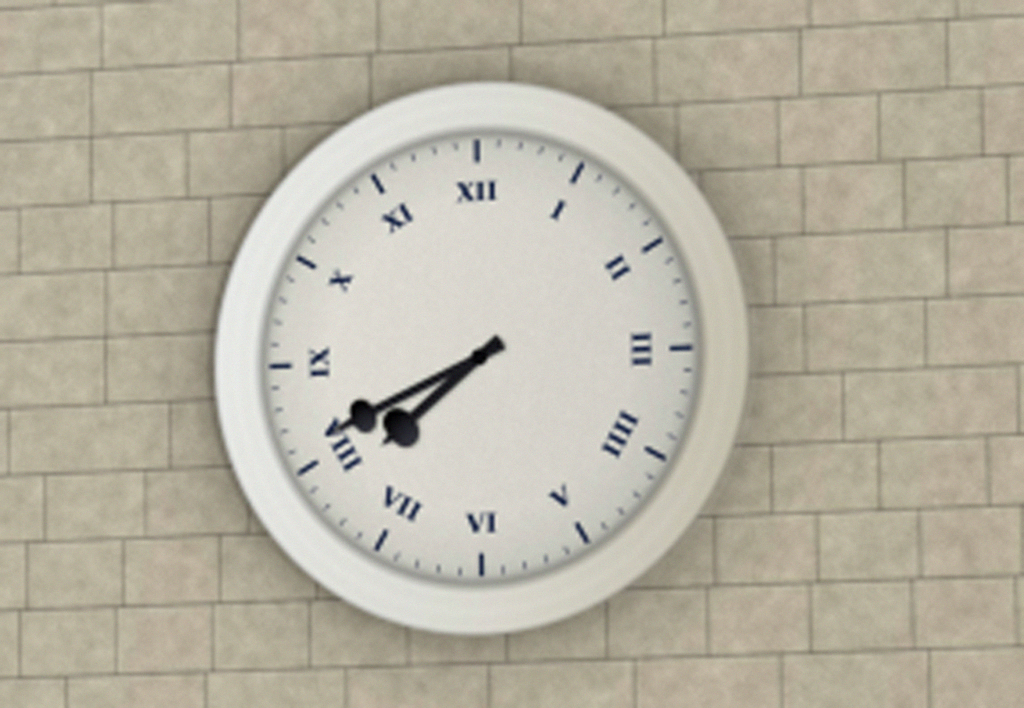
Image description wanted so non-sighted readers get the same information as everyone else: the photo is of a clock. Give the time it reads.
7:41
